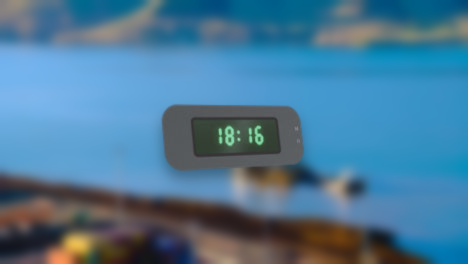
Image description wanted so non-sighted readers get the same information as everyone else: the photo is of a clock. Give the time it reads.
18:16
